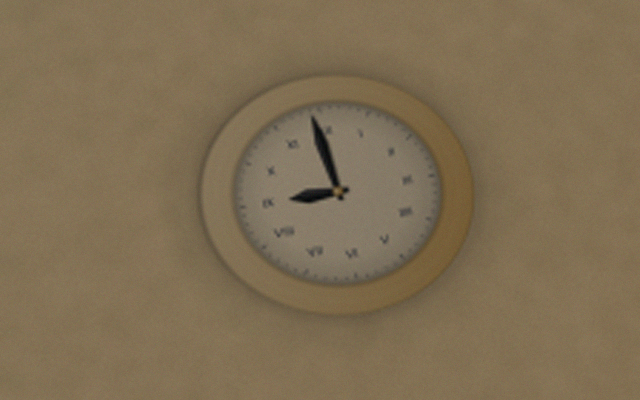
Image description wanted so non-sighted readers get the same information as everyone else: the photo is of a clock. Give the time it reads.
8:59
